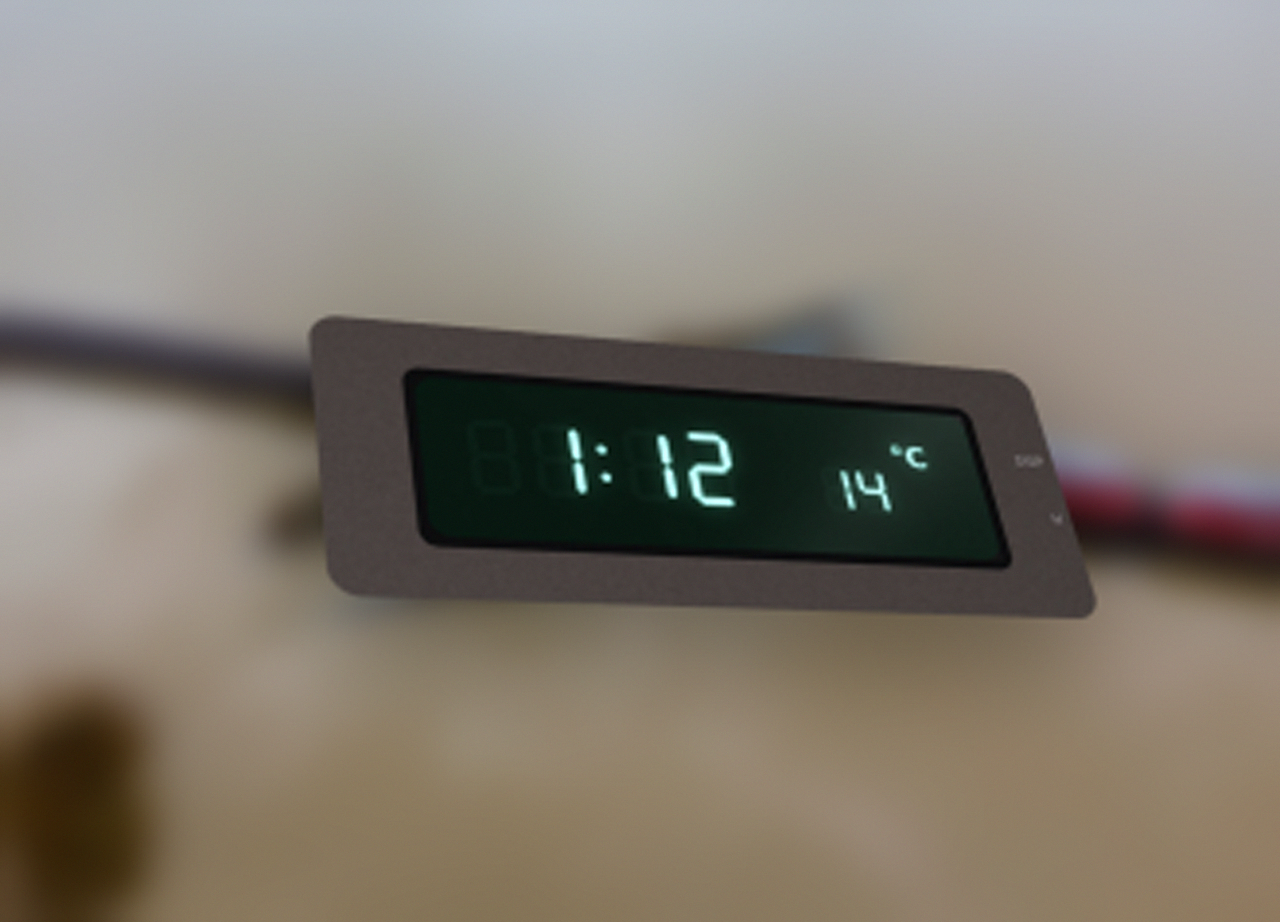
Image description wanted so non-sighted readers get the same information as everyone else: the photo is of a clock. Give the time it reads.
1:12
